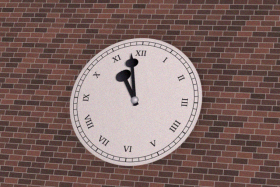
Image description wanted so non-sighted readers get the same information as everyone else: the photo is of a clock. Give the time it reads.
10:58
